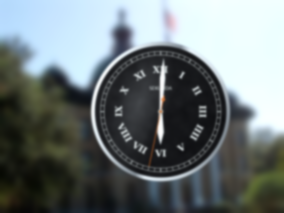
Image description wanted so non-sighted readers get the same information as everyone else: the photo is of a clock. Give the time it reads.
6:00:32
